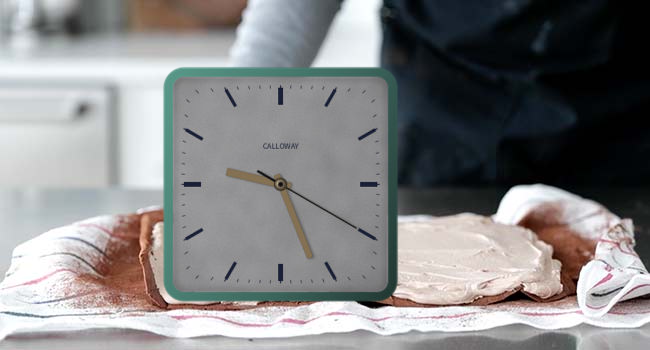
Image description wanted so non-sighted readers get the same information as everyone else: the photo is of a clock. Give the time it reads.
9:26:20
